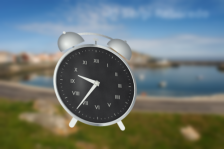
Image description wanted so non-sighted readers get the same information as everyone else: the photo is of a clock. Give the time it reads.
9:36
